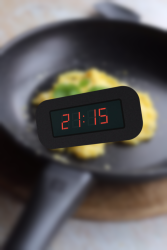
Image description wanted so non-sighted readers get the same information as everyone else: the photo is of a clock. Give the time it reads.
21:15
